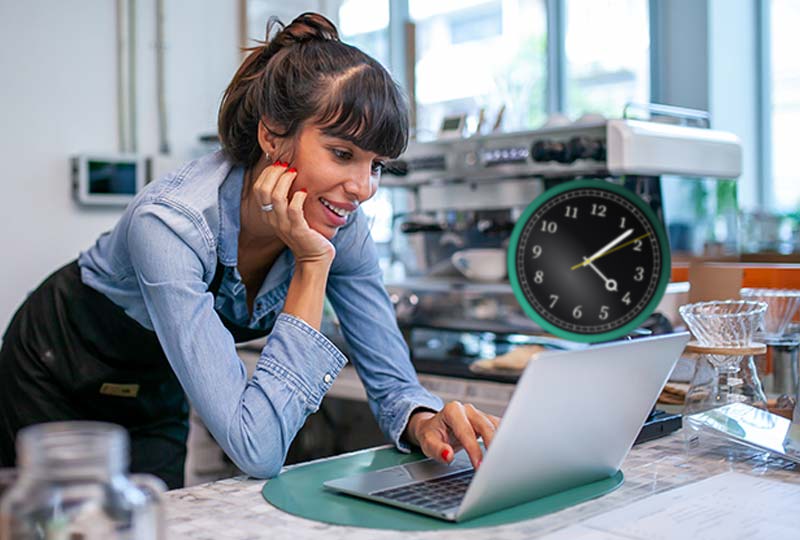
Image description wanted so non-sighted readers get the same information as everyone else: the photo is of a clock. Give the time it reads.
4:07:09
